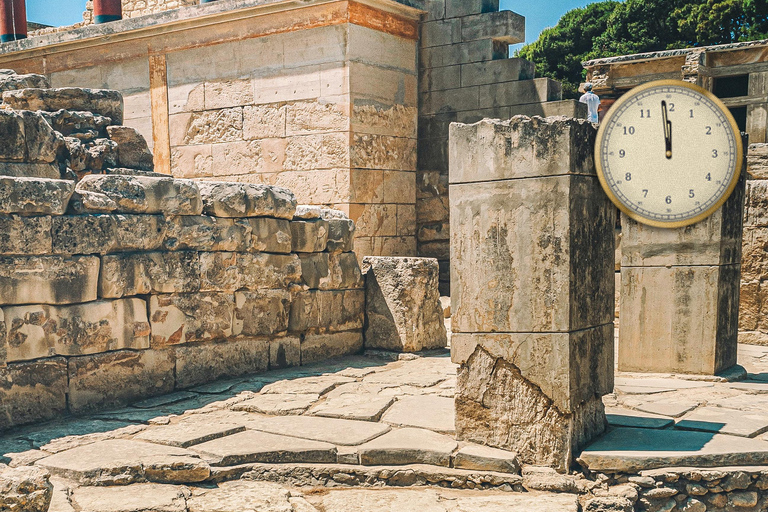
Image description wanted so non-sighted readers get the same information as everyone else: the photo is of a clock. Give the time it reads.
11:59
